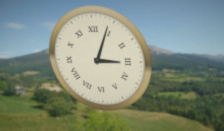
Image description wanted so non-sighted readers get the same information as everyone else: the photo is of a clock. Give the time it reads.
3:04
